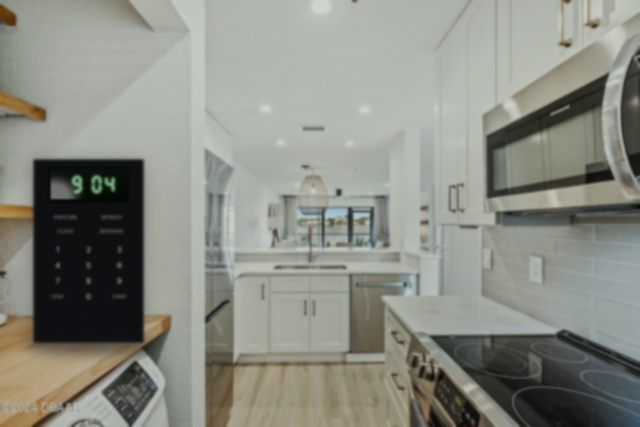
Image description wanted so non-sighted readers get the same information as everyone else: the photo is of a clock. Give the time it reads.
9:04
